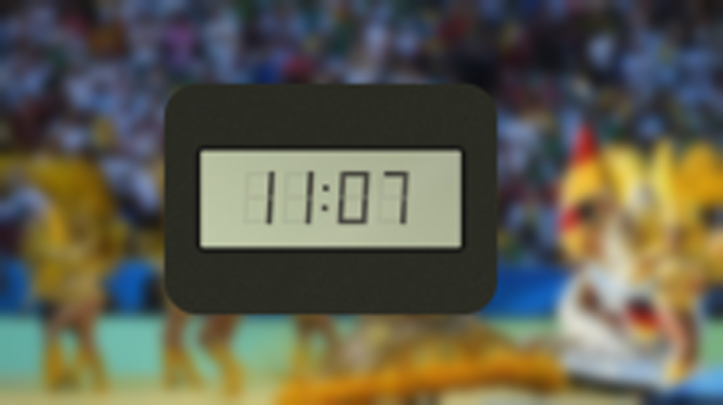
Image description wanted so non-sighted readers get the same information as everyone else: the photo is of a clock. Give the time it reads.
11:07
